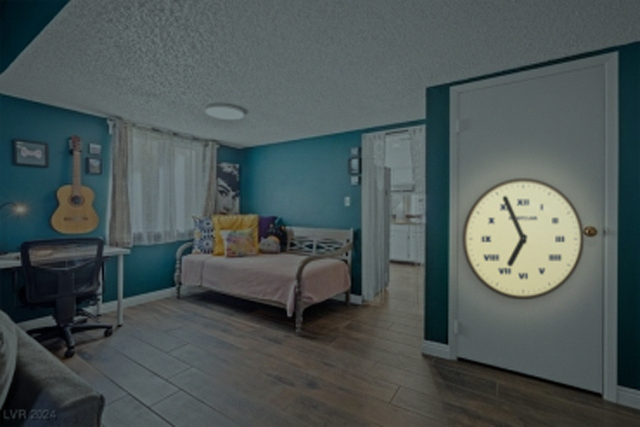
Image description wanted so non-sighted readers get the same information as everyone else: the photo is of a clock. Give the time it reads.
6:56
